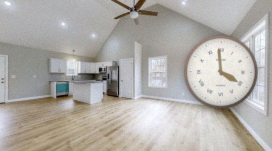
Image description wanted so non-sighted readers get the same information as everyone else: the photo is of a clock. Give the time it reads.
3:59
